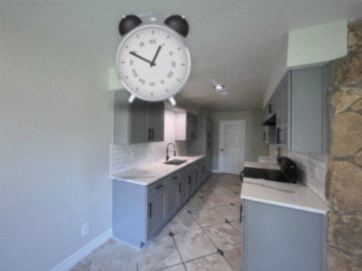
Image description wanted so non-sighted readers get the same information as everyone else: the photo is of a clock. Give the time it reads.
12:49
